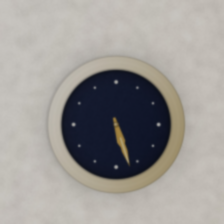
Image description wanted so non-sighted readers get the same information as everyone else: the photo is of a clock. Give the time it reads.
5:27
